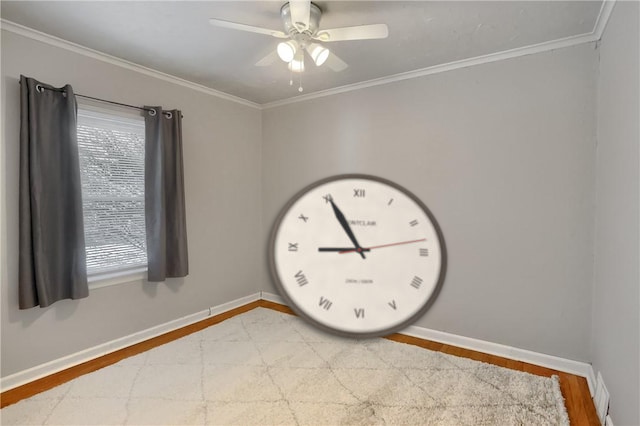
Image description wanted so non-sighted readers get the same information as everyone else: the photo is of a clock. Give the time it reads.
8:55:13
